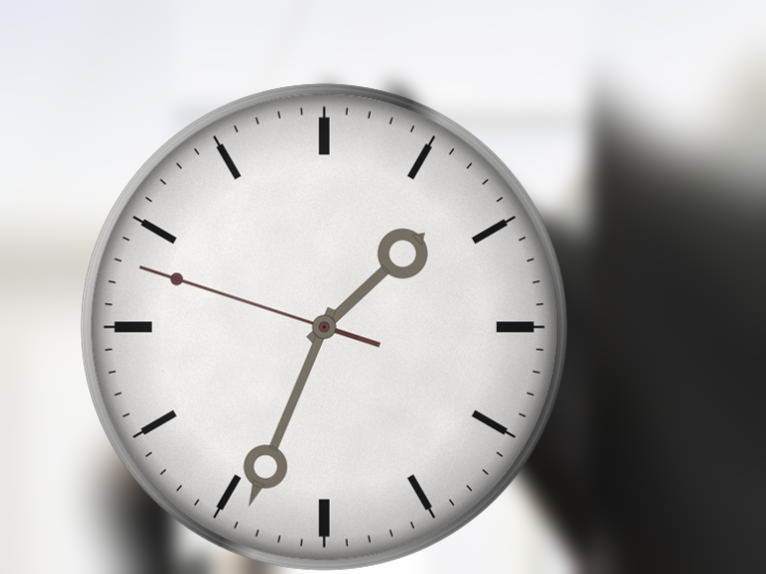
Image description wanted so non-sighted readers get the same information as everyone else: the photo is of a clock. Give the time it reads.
1:33:48
